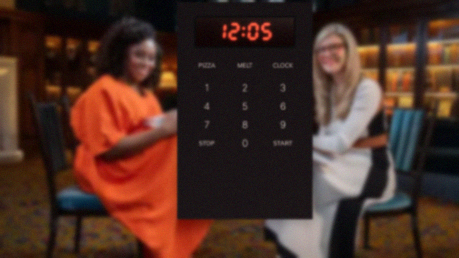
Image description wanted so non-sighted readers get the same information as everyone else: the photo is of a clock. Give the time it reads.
12:05
